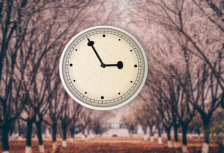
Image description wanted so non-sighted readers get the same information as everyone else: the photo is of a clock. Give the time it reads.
2:55
